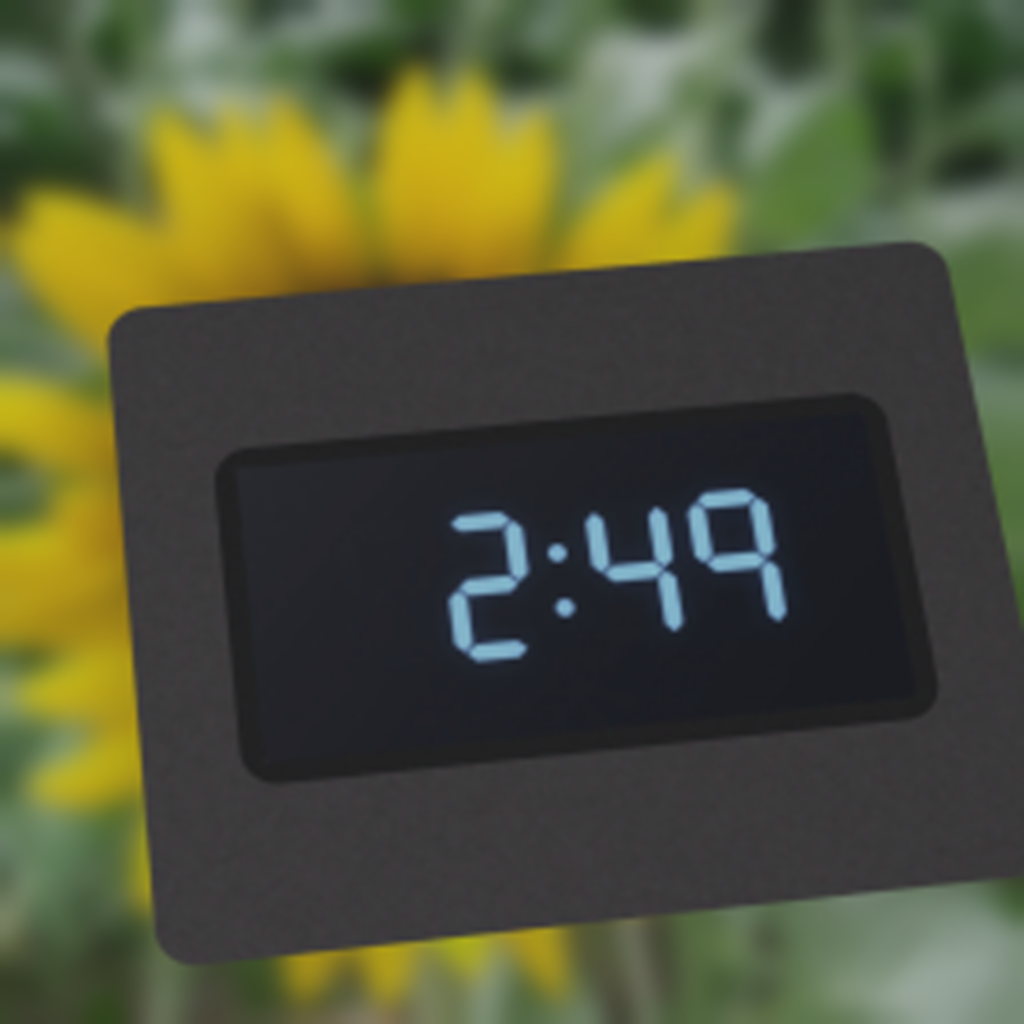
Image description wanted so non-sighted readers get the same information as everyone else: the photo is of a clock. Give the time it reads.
2:49
